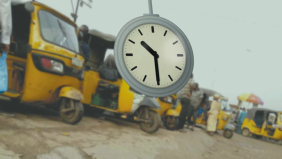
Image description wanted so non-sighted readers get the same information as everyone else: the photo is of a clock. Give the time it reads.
10:30
